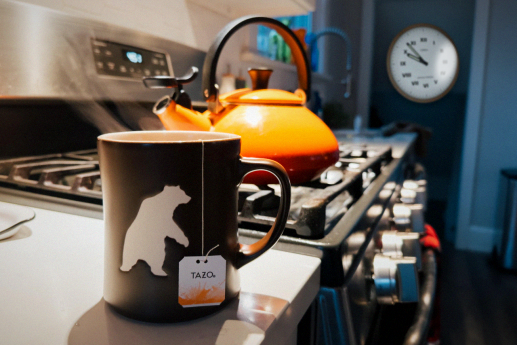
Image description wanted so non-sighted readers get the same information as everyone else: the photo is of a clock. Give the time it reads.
9:53
